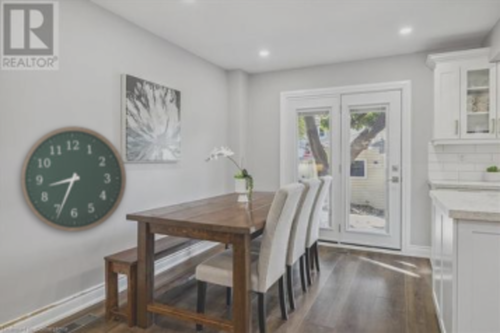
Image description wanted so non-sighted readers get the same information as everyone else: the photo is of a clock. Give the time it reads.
8:34
